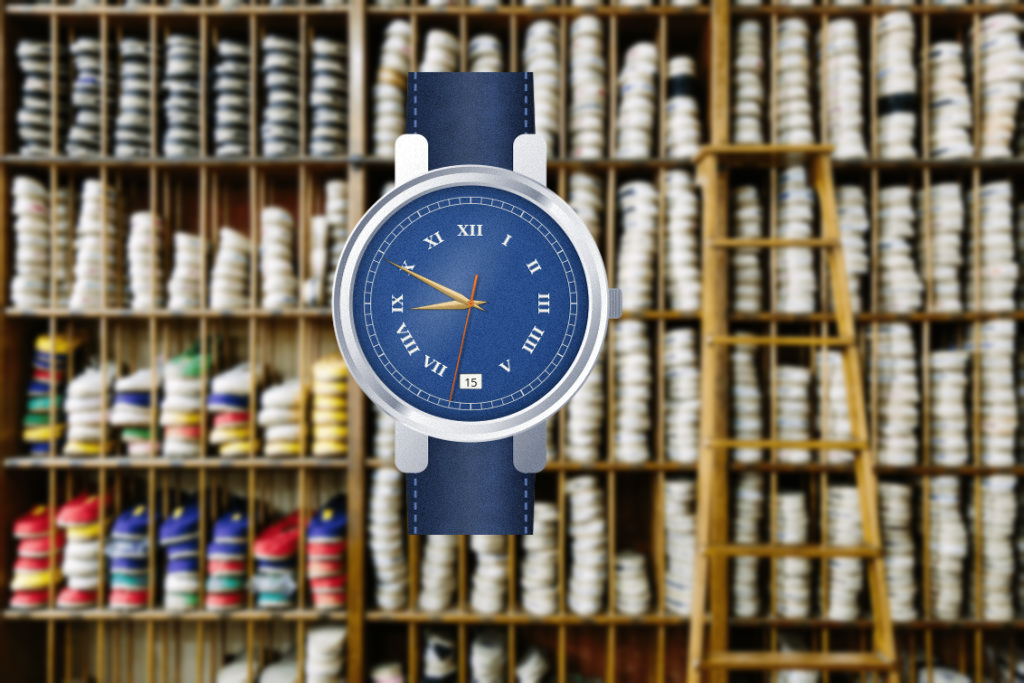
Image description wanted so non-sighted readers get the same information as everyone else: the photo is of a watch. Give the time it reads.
8:49:32
